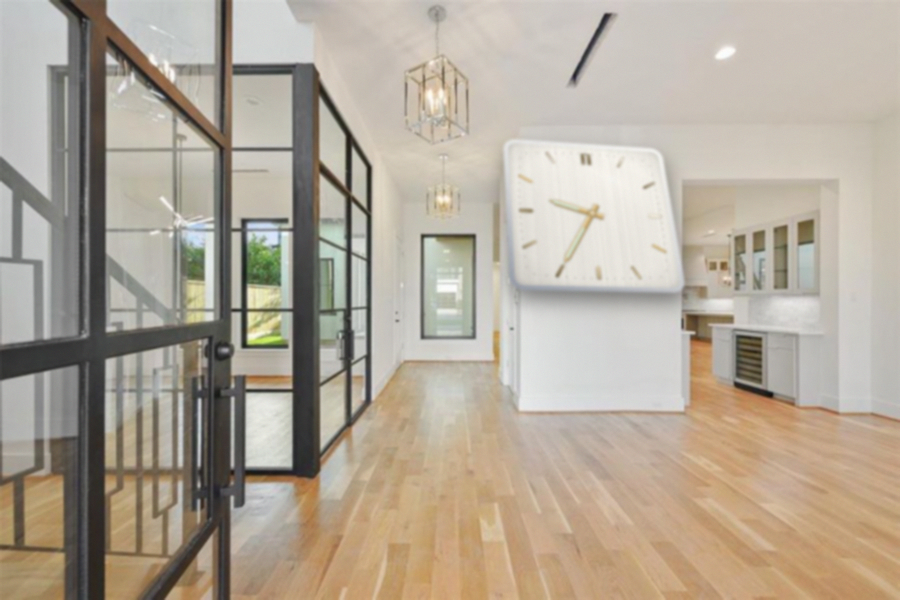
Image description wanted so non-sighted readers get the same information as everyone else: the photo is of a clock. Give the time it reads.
9:35
